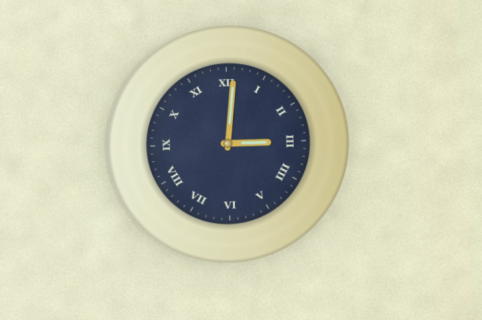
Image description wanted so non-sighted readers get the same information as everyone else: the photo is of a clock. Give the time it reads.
3:01
